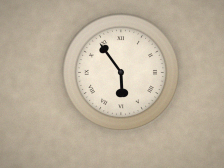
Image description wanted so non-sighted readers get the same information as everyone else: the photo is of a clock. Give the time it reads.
5:54
